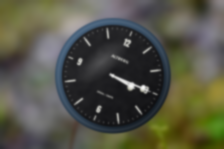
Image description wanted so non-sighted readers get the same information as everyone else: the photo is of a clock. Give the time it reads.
3:15
